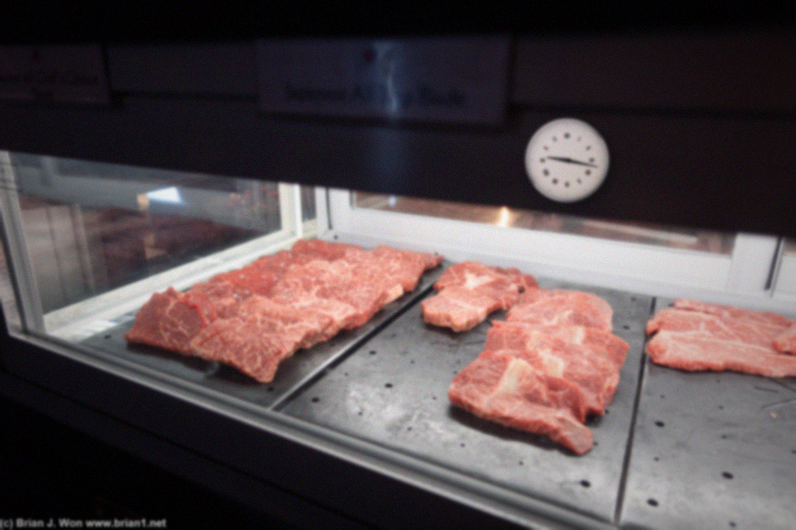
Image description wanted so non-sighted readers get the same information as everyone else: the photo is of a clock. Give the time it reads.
9:17
